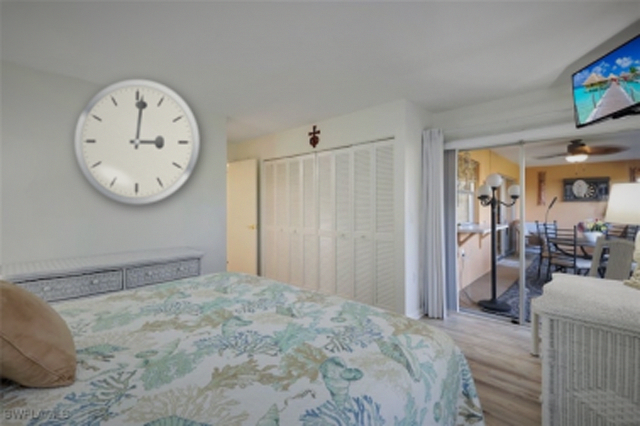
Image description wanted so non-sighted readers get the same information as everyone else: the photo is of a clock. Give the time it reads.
3:01
